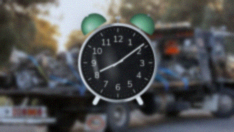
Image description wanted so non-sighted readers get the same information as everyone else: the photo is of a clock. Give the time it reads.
8:09
